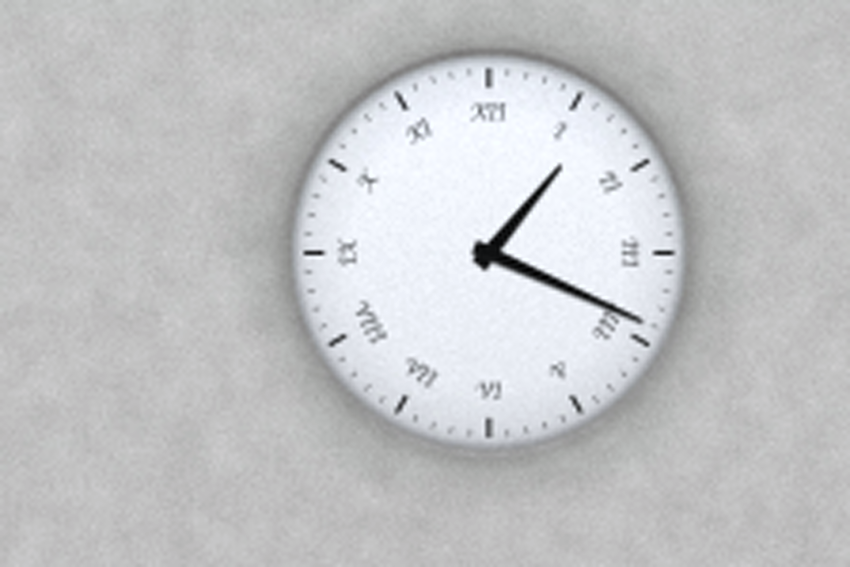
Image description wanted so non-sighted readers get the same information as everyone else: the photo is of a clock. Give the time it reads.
1:19
